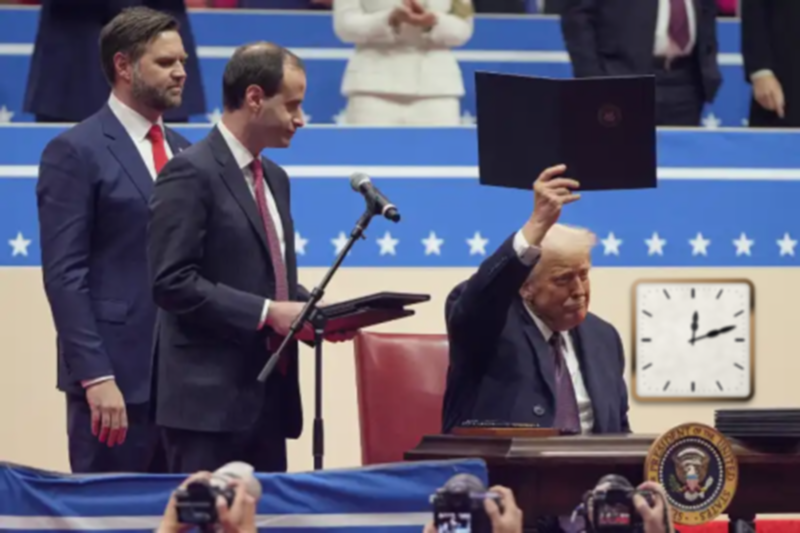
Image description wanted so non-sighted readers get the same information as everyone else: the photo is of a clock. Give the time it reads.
12:12
